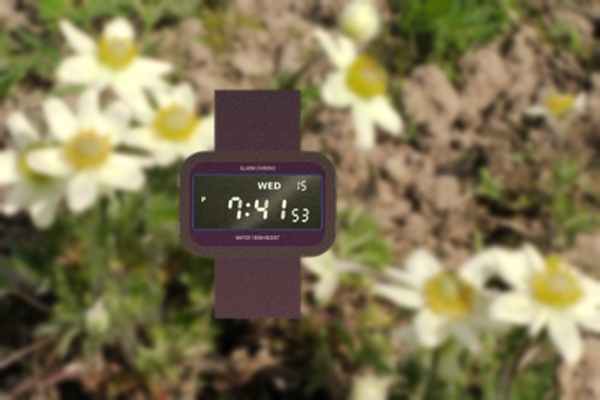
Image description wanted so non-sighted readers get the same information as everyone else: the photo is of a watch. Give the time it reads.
7:41:53
